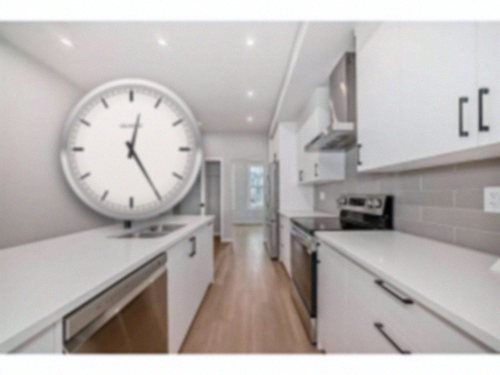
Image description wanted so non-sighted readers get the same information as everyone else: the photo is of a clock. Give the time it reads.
12:25
